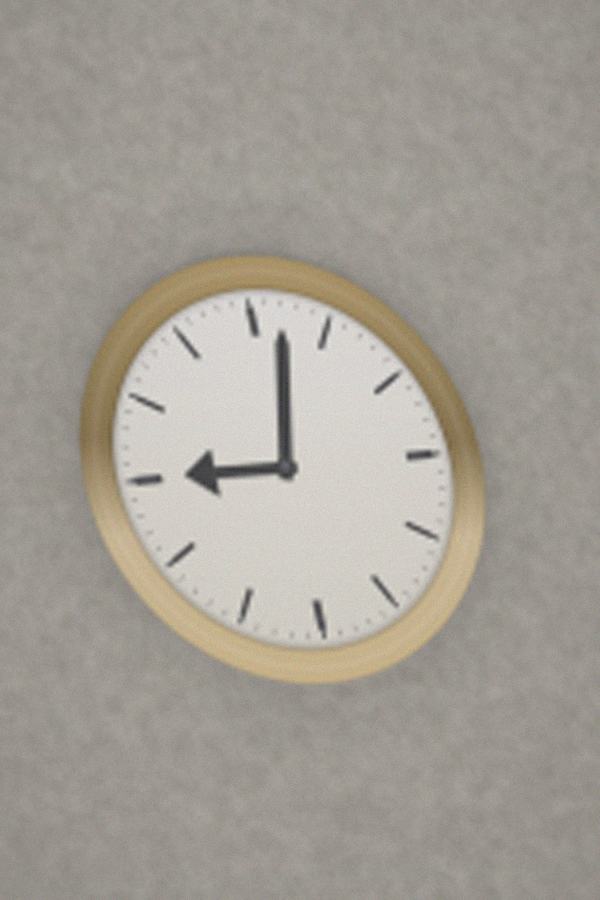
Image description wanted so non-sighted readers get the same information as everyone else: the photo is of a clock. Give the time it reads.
9:02
